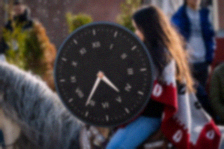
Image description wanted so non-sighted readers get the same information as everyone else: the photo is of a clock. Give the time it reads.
4:36
